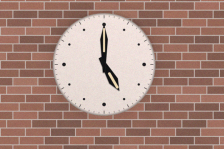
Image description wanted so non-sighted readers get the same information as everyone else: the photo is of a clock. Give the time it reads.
5:00
